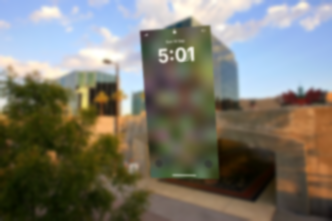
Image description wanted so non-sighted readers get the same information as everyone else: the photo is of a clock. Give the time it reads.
5:01
